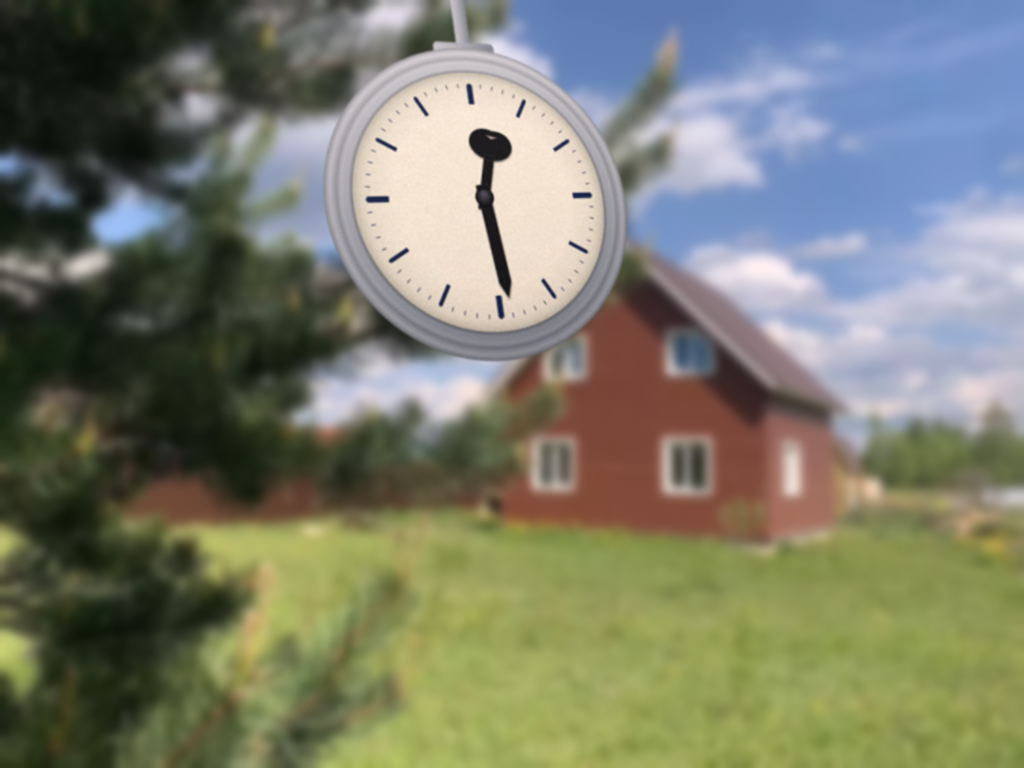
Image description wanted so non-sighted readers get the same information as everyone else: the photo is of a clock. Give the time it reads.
12:29
